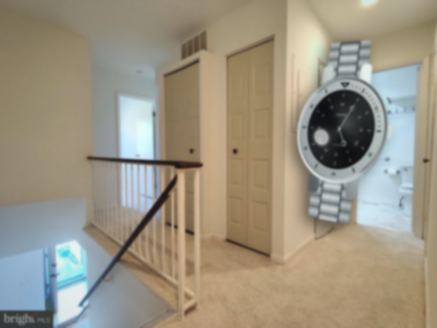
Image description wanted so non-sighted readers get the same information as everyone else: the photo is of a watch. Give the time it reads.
5:05
